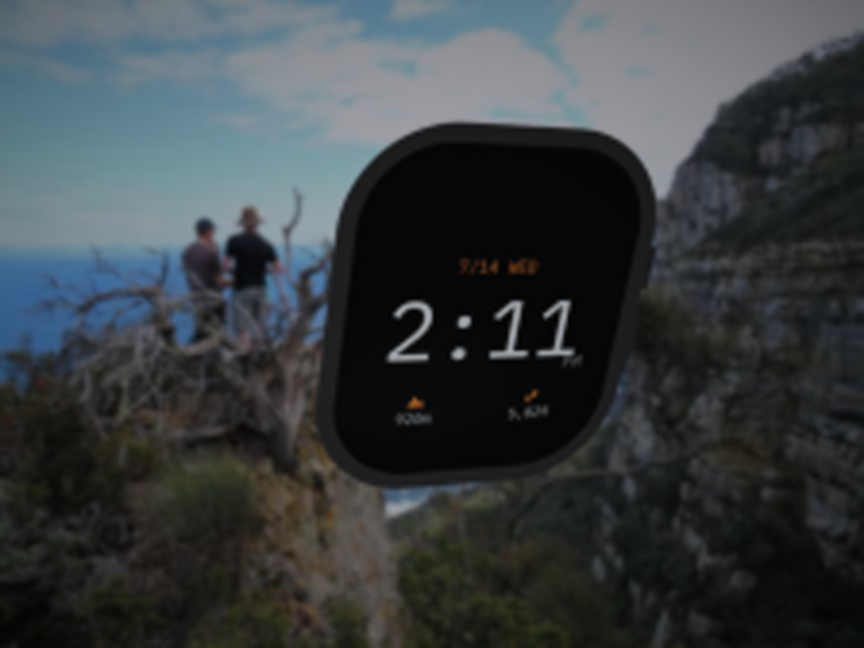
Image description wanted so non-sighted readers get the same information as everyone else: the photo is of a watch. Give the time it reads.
2:11
